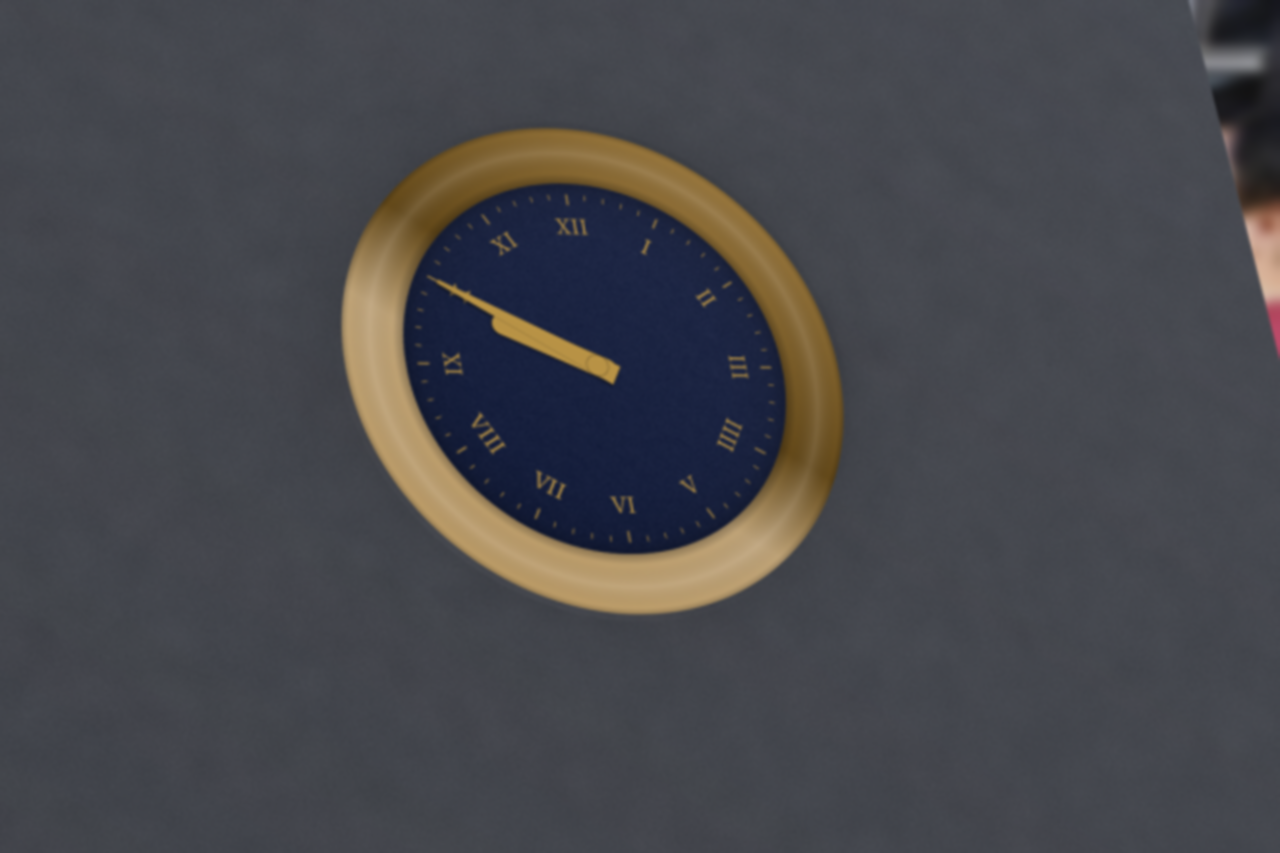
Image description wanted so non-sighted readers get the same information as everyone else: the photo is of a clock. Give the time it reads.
9:50
